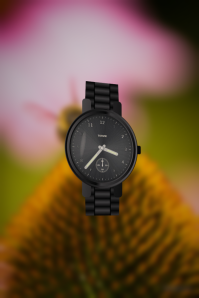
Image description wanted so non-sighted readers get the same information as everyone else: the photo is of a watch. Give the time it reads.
3:37
